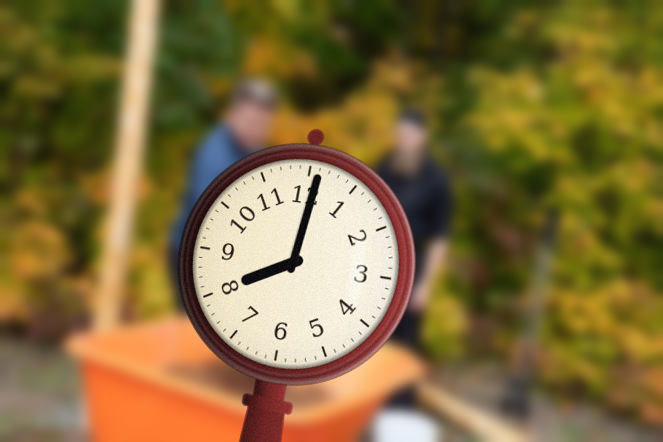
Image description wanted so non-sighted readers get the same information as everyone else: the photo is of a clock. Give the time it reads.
8:01
